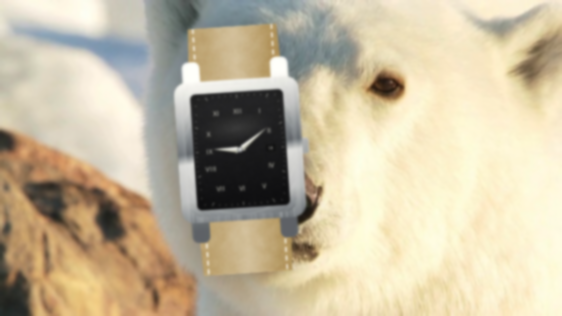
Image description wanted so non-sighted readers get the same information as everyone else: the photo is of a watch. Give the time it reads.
9:09
